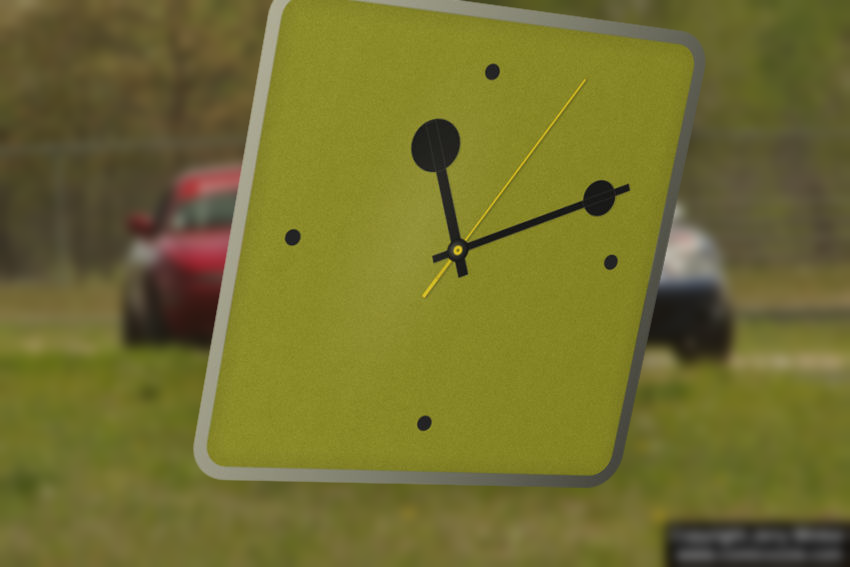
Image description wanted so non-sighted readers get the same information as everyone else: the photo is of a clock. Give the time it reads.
11:11:05
